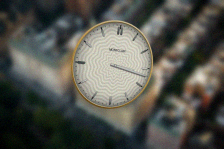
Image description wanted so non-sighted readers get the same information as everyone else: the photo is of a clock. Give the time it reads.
3:17
